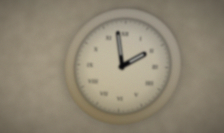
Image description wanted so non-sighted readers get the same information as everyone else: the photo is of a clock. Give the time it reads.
1:58
